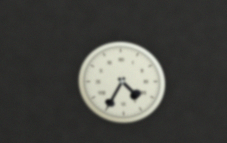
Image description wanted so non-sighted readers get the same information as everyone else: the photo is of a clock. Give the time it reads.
4:35
